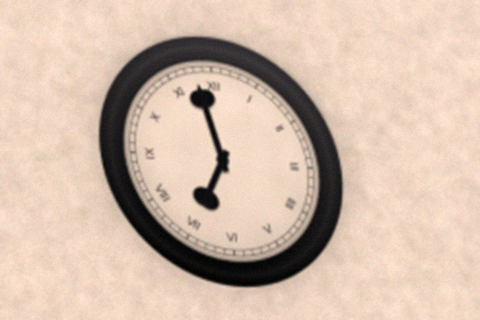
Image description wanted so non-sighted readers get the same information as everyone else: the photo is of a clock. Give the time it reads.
6:58
